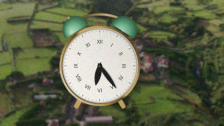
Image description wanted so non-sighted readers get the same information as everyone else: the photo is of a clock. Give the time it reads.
6:24
